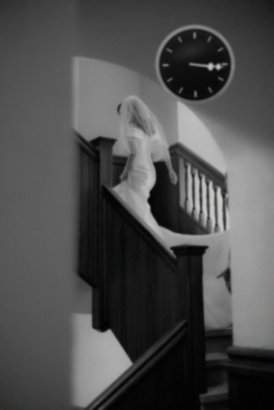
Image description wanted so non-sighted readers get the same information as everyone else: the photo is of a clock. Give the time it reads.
3:16
